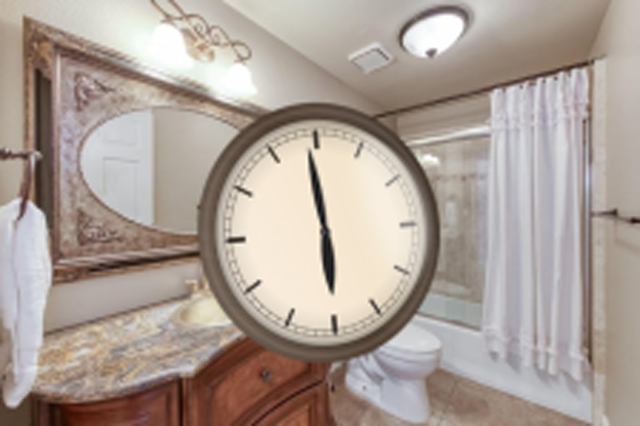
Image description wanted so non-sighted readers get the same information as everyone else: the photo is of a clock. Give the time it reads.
5:59
